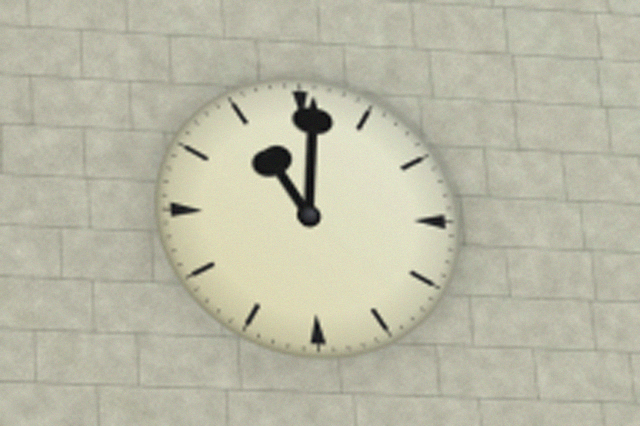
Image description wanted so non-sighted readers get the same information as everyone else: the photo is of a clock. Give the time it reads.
11:01
